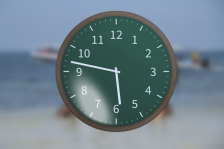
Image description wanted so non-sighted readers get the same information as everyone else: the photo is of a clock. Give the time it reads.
5:47
